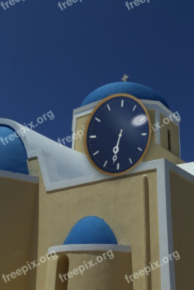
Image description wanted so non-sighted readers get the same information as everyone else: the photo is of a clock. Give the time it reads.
6:32
